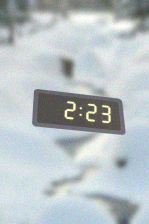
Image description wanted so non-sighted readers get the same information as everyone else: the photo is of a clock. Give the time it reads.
2:23
